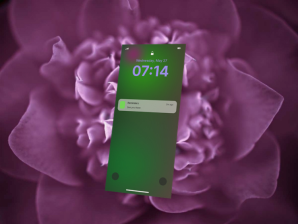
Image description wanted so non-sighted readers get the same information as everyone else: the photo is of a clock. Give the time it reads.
7:14
